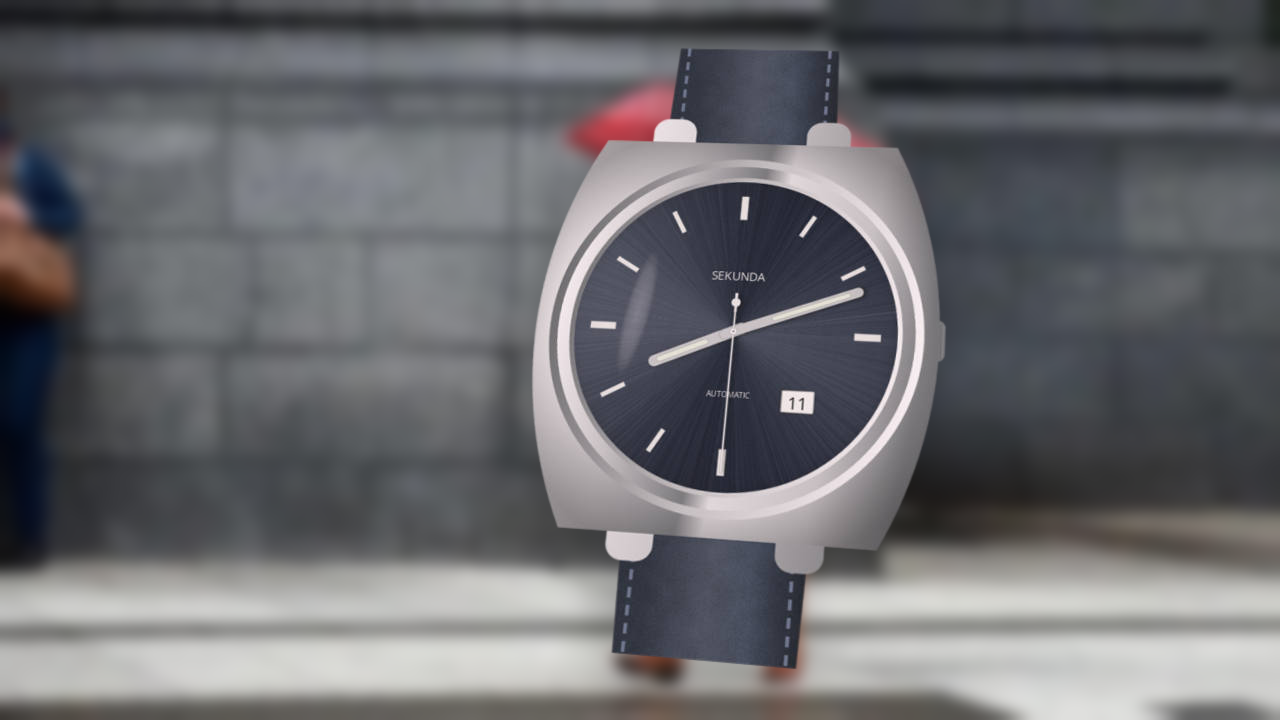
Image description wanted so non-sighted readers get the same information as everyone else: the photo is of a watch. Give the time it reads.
8:11:30
